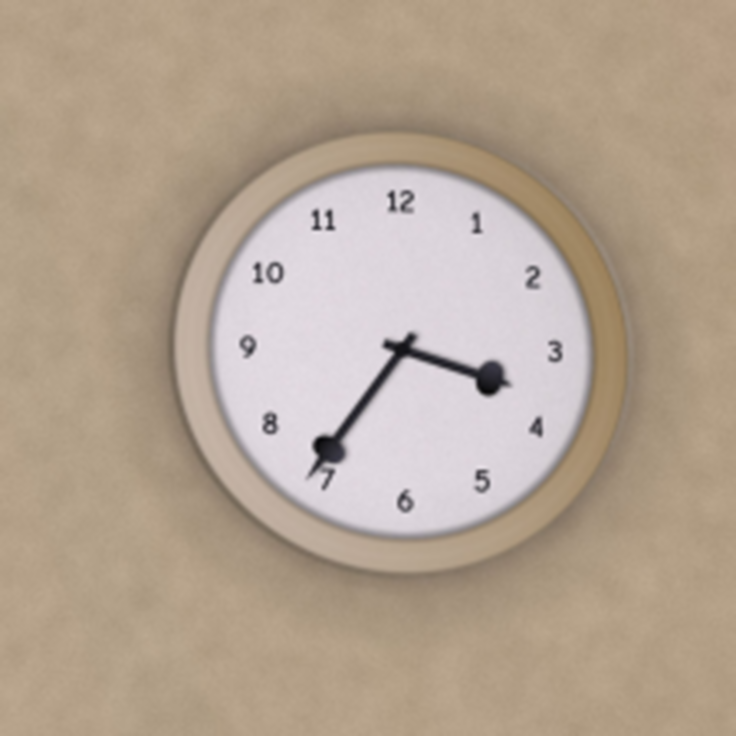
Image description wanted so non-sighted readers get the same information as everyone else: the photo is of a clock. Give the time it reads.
3:36
